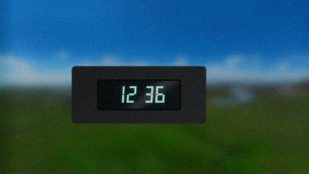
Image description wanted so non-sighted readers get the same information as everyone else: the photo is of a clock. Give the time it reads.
12:36
